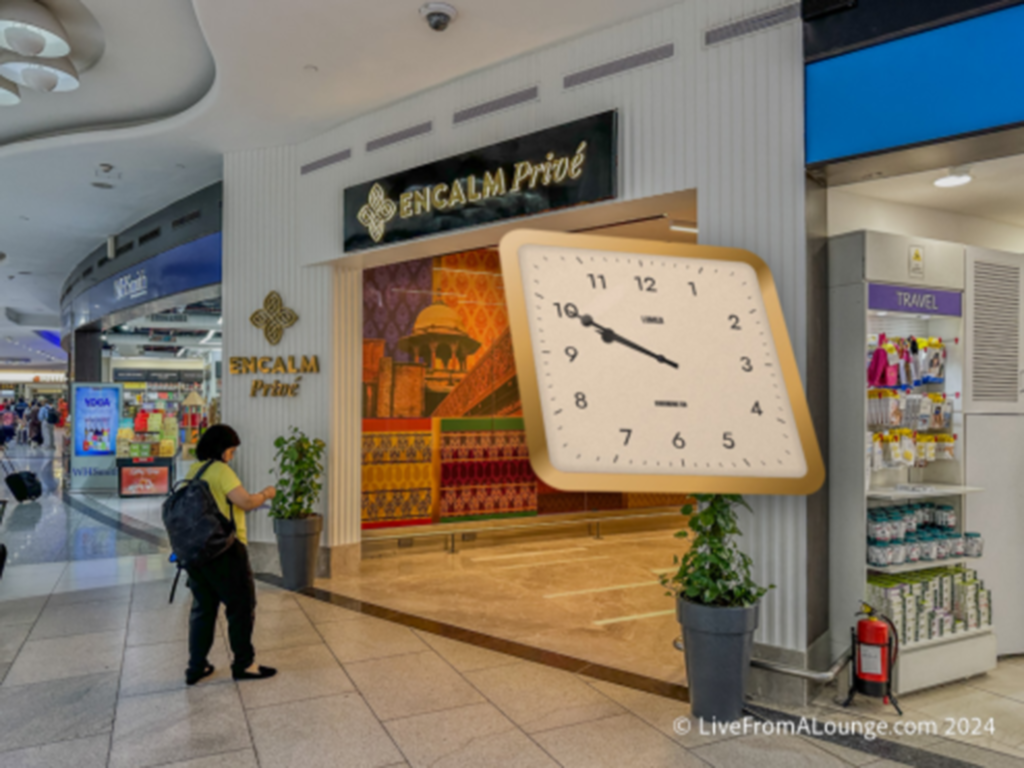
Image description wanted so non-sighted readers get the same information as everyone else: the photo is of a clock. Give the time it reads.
9:50
